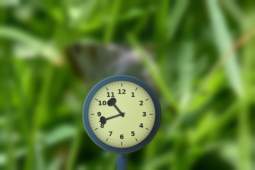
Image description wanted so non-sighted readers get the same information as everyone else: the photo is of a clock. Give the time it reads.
10:42
